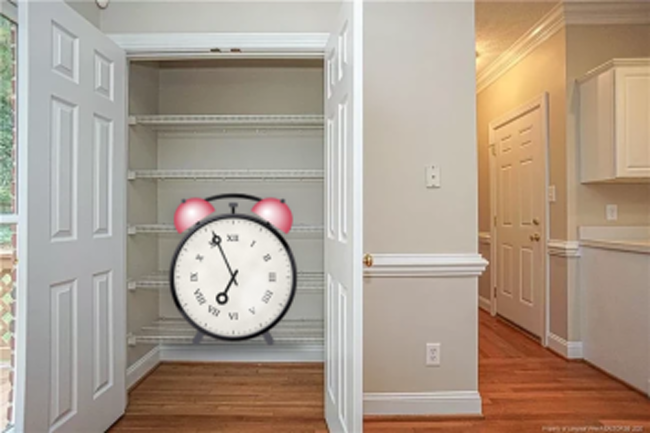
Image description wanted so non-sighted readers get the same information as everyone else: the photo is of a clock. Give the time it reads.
6:56
